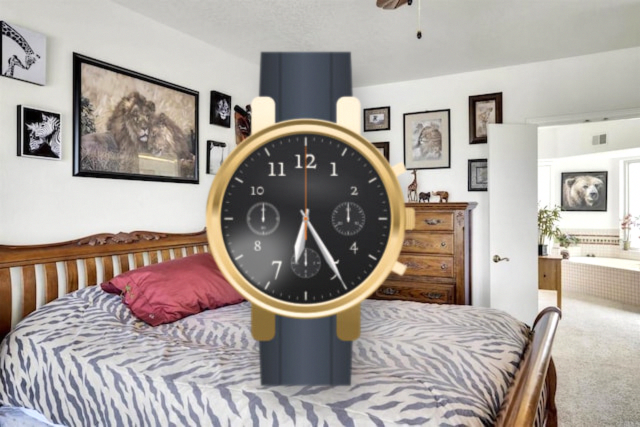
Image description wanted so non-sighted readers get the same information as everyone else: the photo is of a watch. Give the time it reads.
6:25
